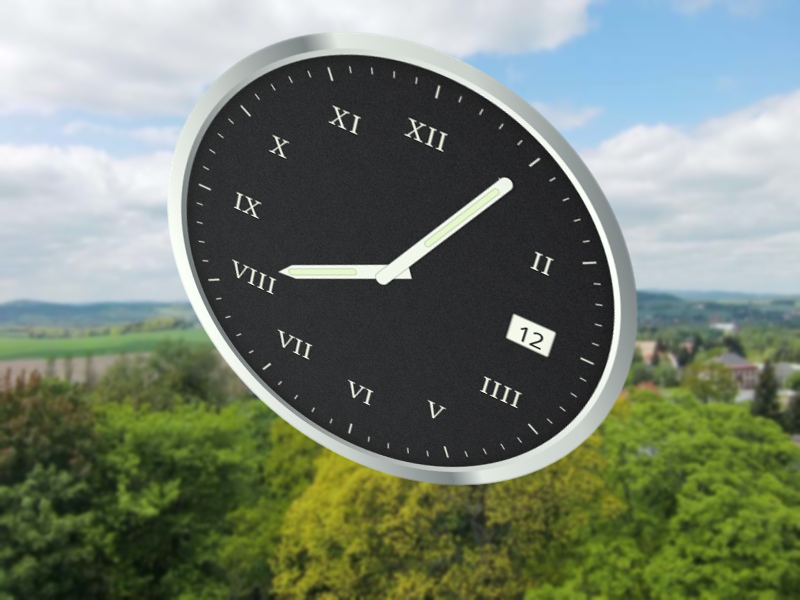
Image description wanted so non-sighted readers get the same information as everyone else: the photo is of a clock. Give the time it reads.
8:05
